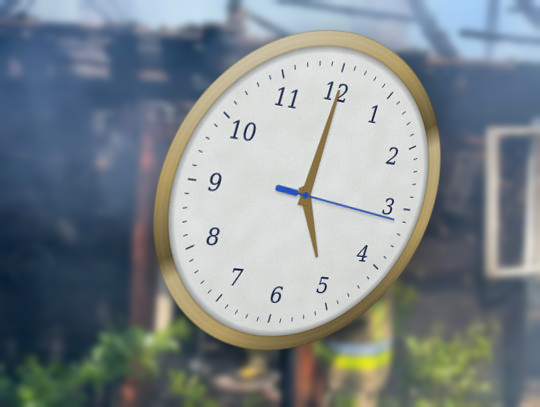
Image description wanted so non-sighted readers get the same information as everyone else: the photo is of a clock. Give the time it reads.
5:00:16
